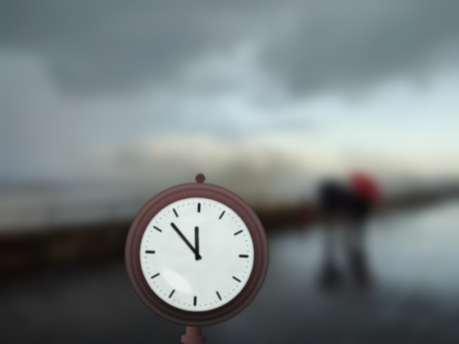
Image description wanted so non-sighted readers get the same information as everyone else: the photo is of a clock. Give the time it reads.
11:53
